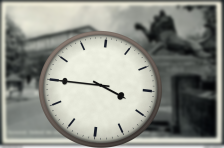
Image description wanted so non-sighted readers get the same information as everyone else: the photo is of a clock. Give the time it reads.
3:45
